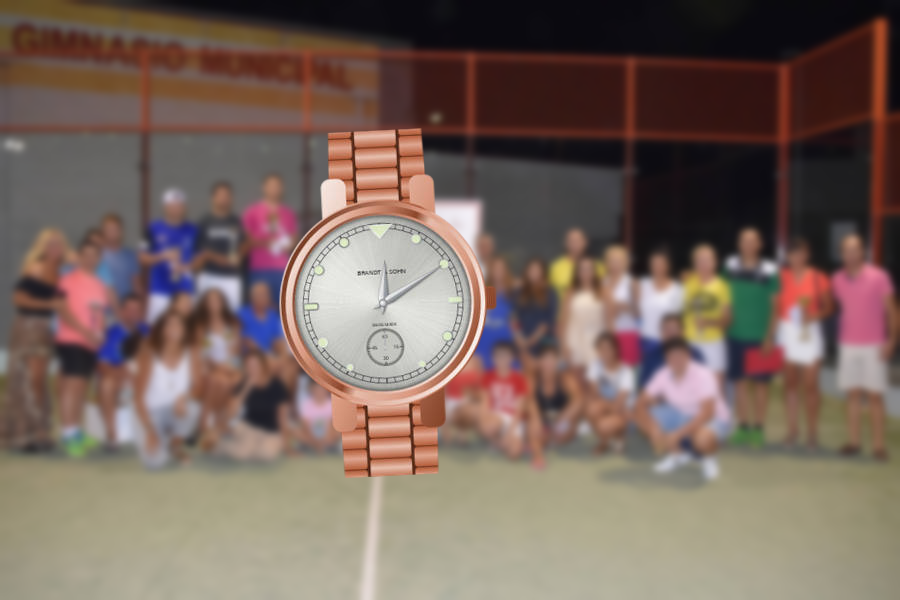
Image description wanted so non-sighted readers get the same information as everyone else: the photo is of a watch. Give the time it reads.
12:10
